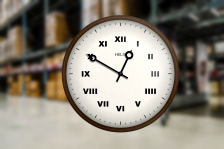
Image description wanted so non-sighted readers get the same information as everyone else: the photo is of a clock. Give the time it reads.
12:50
